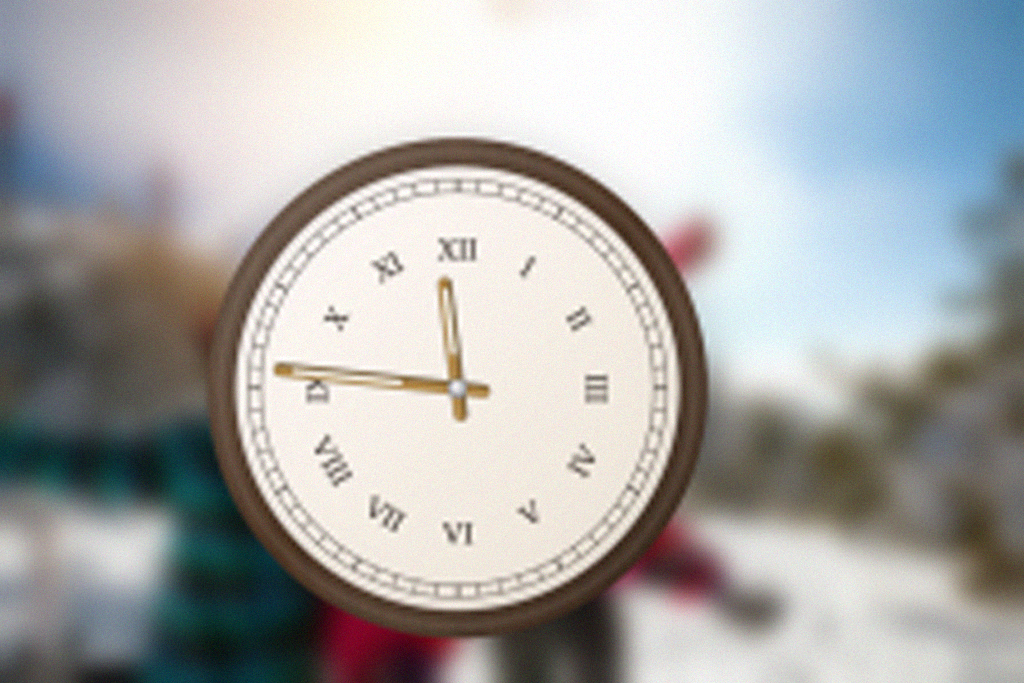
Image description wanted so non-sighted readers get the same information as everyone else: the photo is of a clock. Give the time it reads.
11:46
